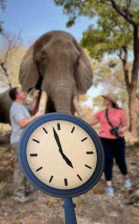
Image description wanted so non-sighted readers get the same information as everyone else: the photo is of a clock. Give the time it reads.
4:58
